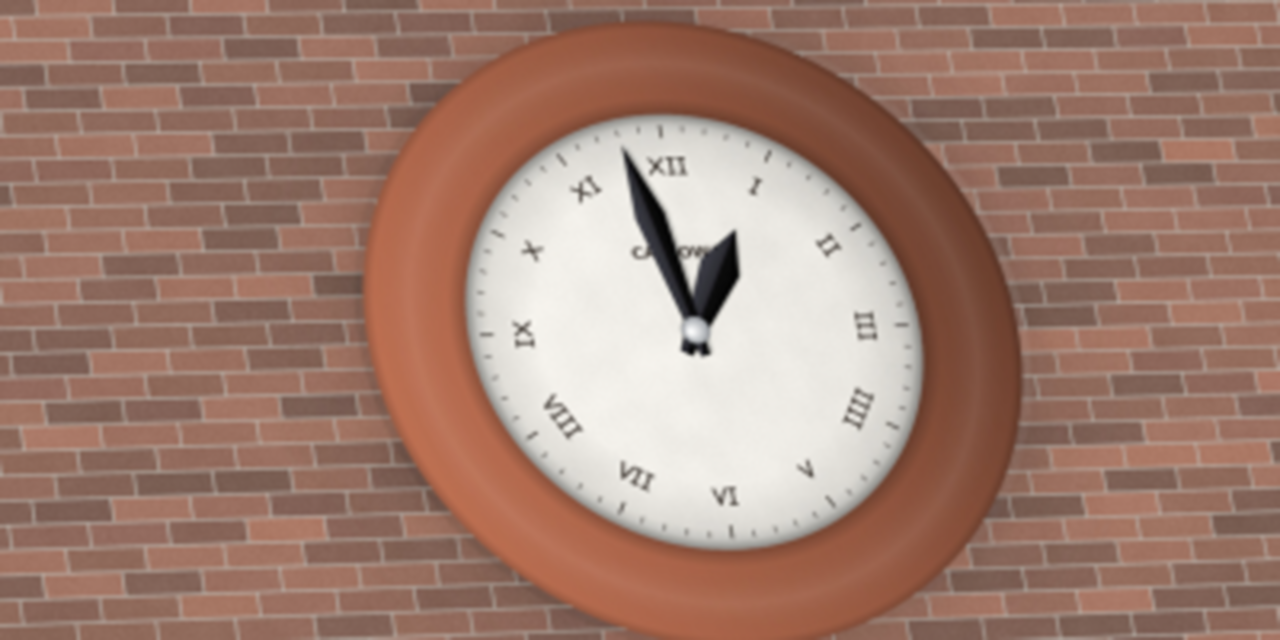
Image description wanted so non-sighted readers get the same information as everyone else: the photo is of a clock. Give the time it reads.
12:58
